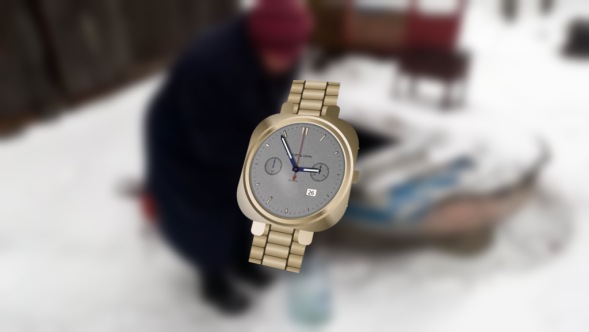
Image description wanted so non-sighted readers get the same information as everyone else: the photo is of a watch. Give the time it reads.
2:54
